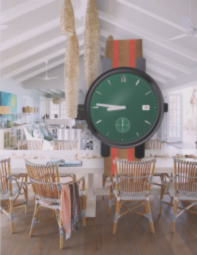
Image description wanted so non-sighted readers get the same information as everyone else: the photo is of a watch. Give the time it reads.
8:46
